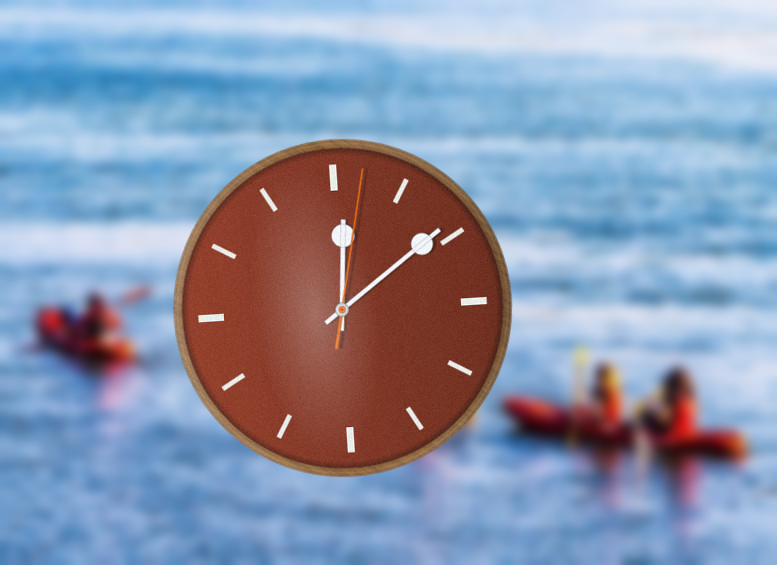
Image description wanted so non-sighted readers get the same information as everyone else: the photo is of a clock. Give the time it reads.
12:09:02
